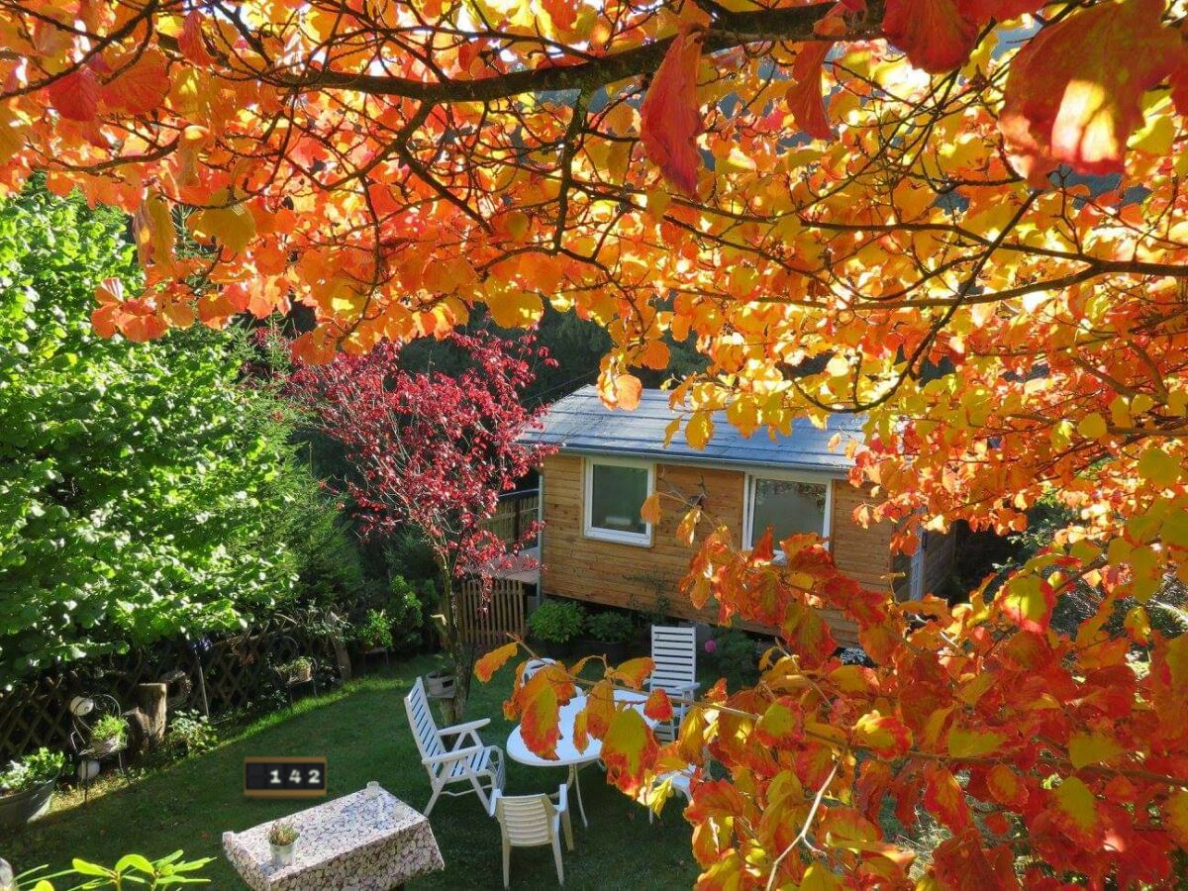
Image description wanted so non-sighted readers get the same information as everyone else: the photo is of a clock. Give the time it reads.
1:42
